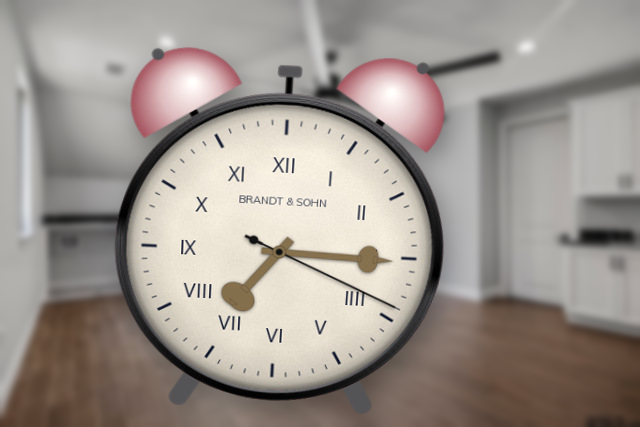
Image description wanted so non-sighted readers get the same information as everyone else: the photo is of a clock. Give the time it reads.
7:15:19
